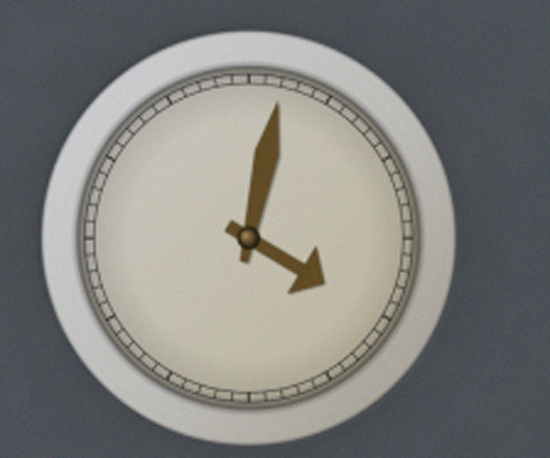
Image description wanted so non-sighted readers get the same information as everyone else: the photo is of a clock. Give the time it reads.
4:02
